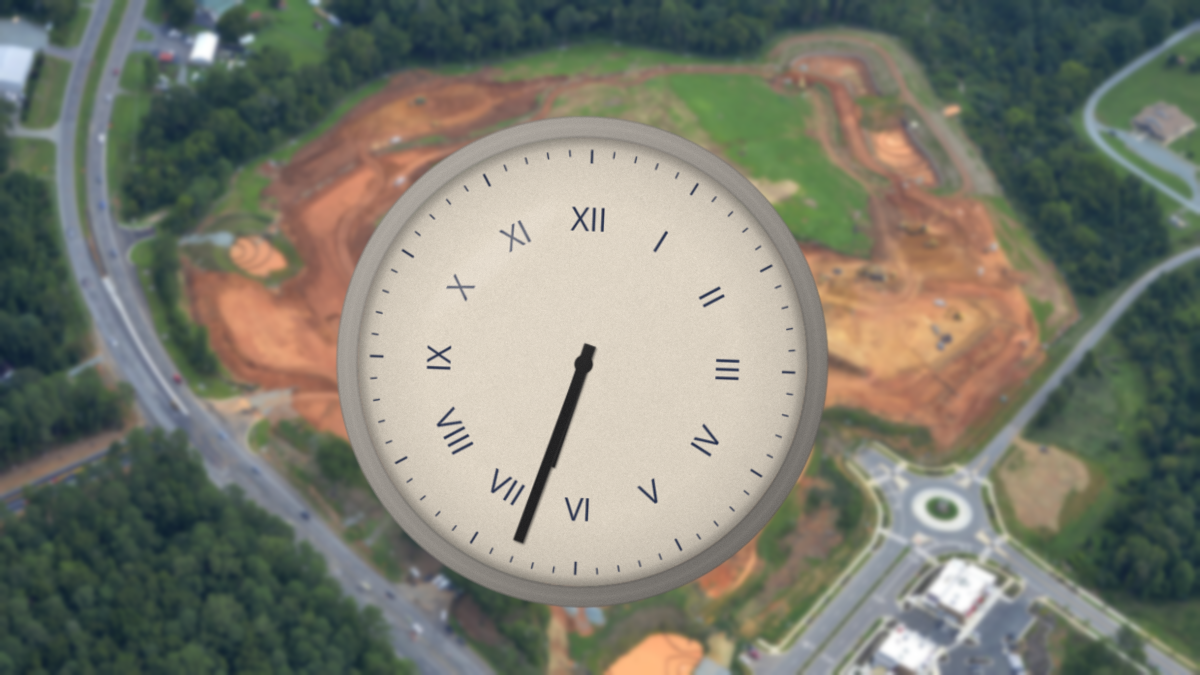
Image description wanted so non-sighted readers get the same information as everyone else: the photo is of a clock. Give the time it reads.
6:33
